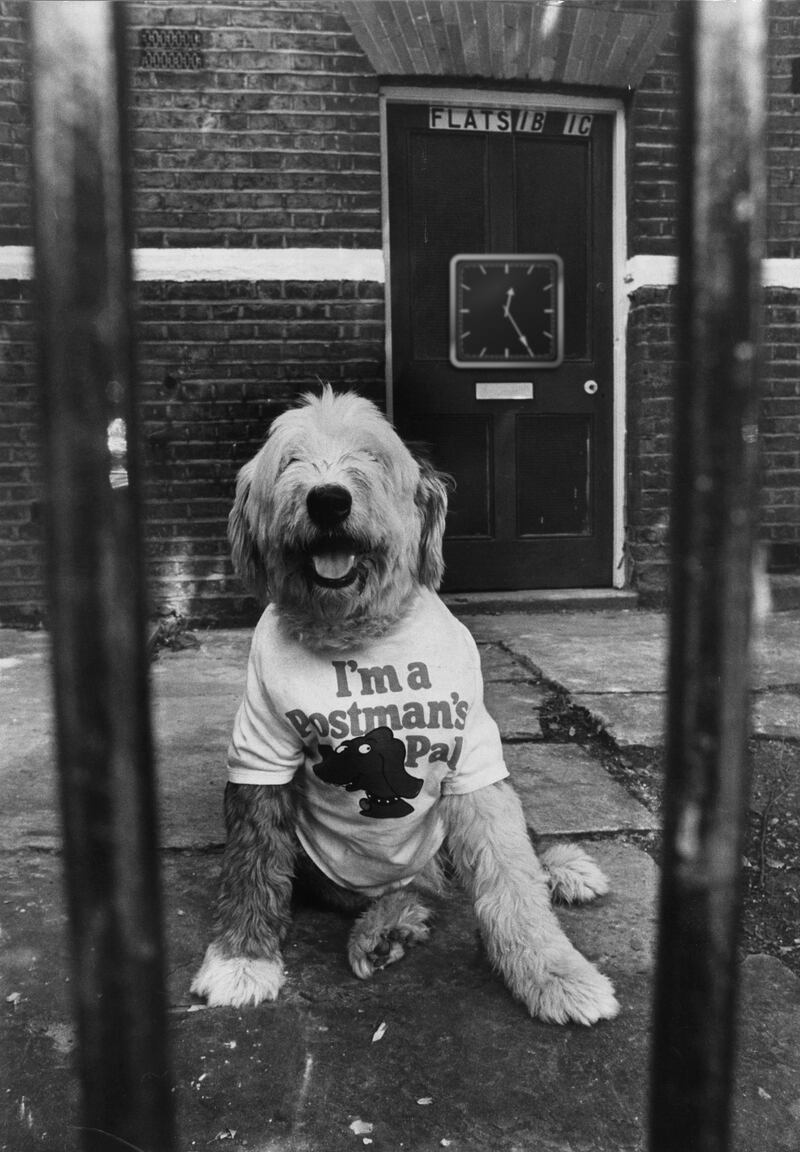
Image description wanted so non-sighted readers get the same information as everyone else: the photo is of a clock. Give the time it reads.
12:25
